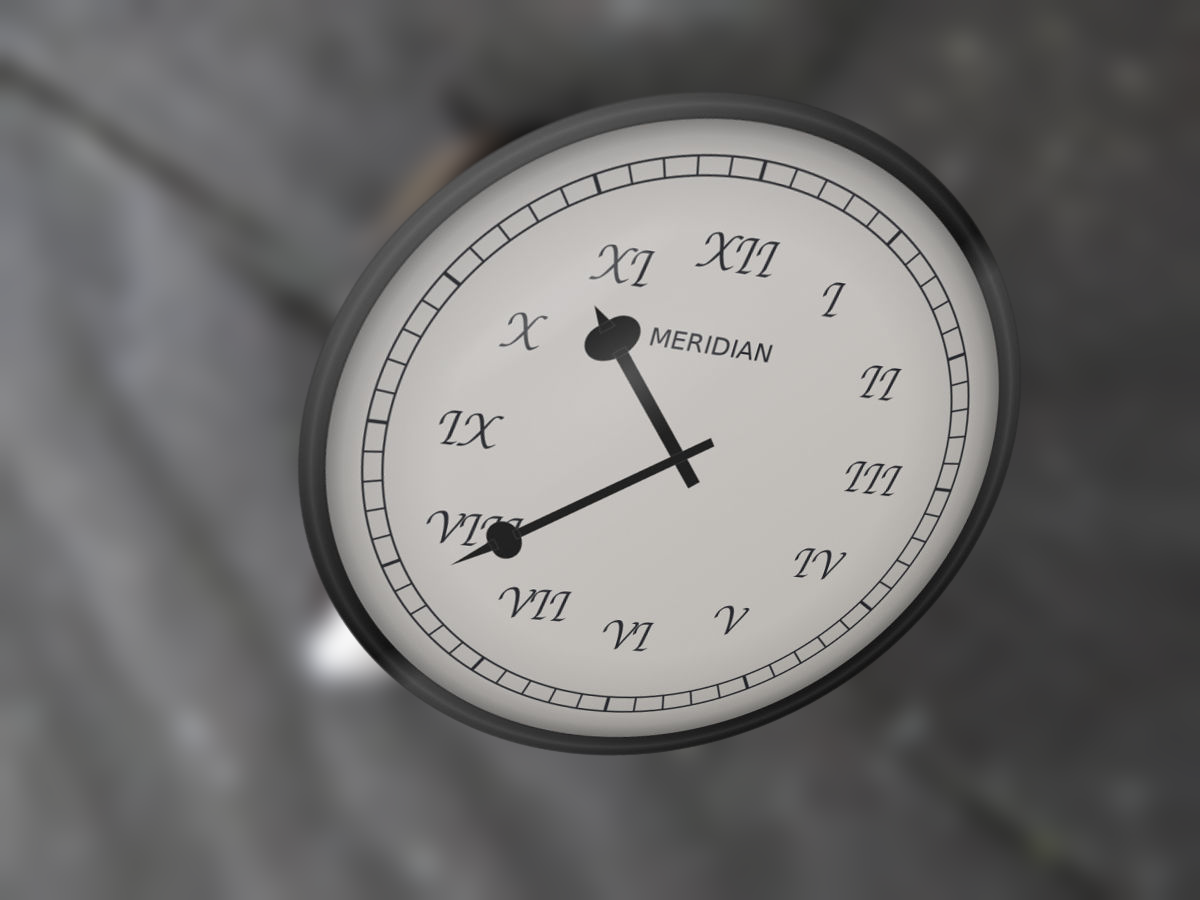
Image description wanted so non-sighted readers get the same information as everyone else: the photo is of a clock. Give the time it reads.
10:39
